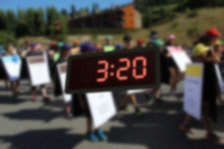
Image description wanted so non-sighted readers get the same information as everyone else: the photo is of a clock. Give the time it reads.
3:20
